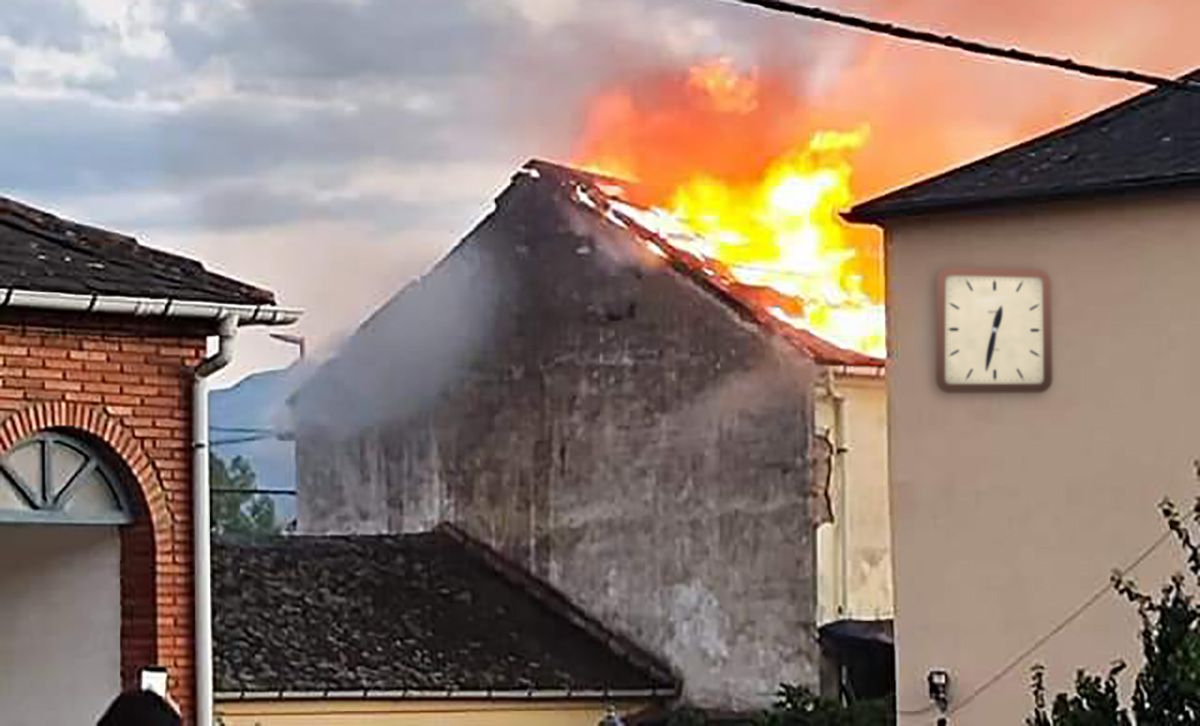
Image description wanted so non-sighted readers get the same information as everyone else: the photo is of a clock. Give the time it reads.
12:32
